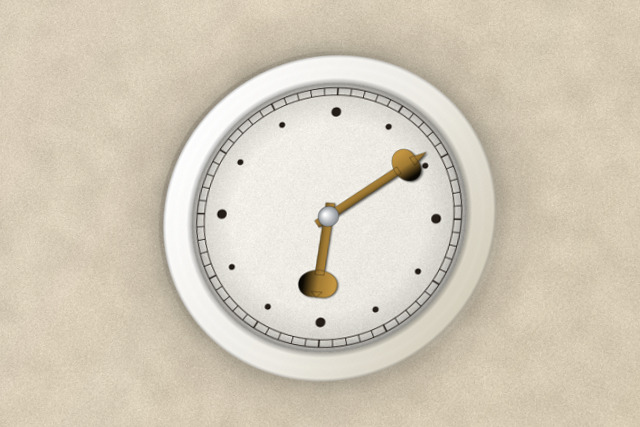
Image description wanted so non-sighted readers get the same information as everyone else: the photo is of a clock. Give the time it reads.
6:09
